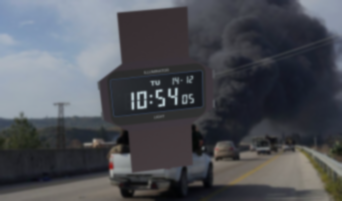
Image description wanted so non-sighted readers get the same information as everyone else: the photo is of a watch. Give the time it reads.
10:54
